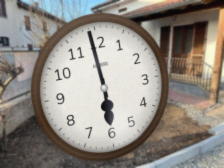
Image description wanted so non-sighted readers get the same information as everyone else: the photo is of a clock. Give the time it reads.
5:59
